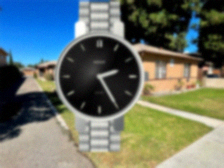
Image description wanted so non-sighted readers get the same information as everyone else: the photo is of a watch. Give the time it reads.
2:25
